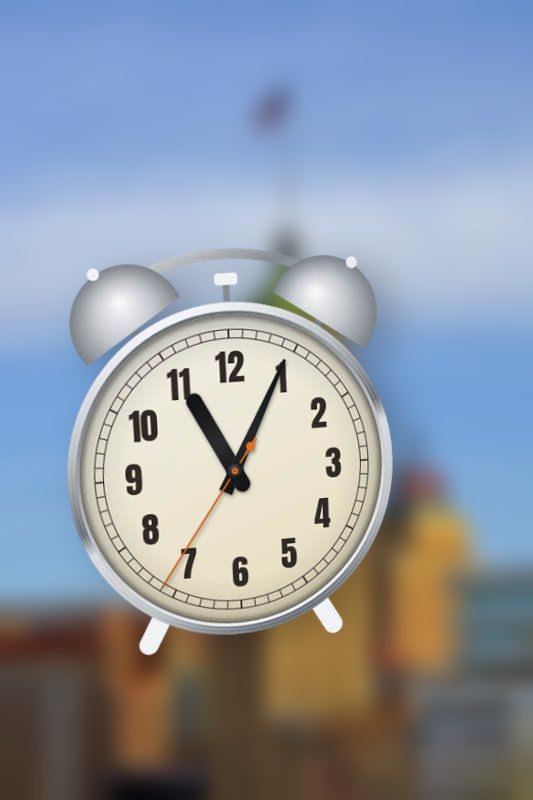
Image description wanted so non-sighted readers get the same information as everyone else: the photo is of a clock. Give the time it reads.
11:04:36
